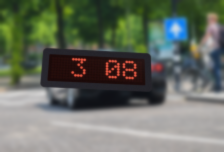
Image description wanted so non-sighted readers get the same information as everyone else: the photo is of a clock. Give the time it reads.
3:08
